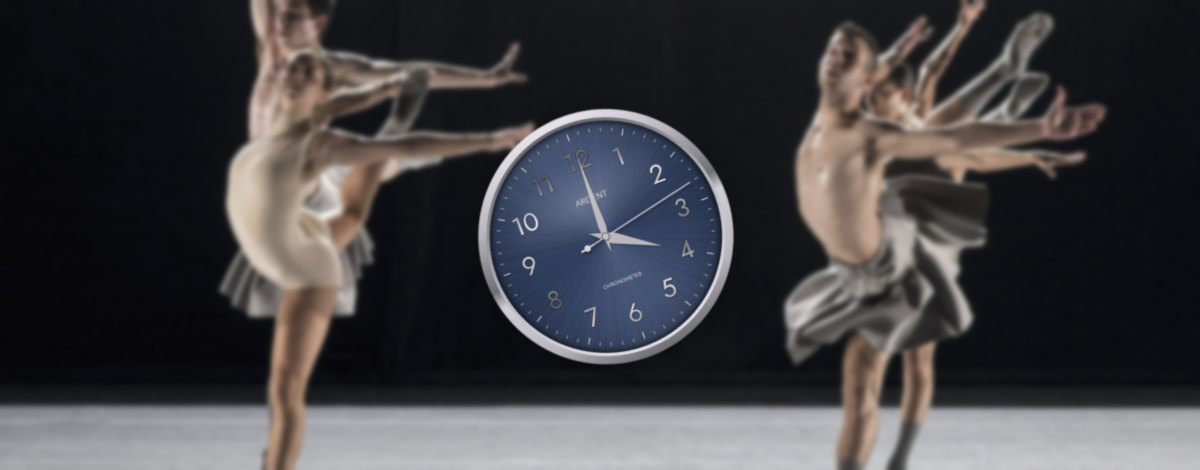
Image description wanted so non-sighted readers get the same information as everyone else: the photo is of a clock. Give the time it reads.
4:00:13
